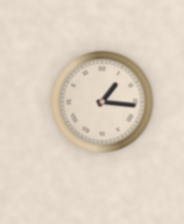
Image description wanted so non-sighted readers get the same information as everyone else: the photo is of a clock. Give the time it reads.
1:16
